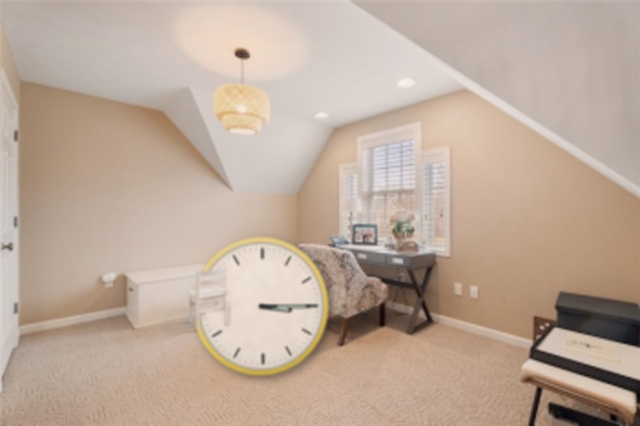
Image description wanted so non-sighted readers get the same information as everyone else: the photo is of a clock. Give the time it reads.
3:15
